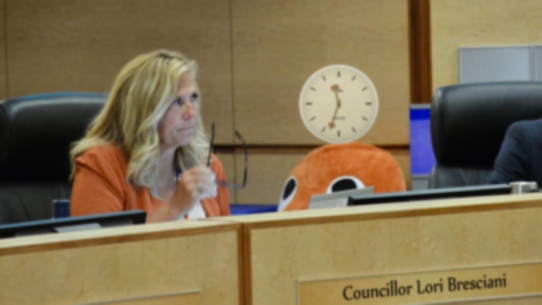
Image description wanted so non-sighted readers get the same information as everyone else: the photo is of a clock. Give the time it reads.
11:33
